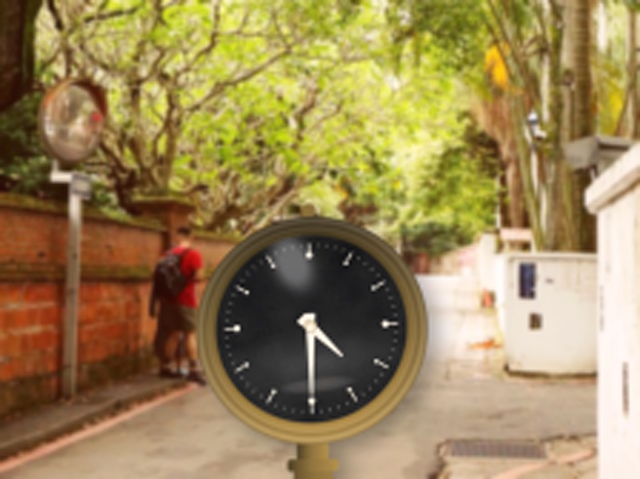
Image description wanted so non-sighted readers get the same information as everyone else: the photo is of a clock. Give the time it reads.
4:30
